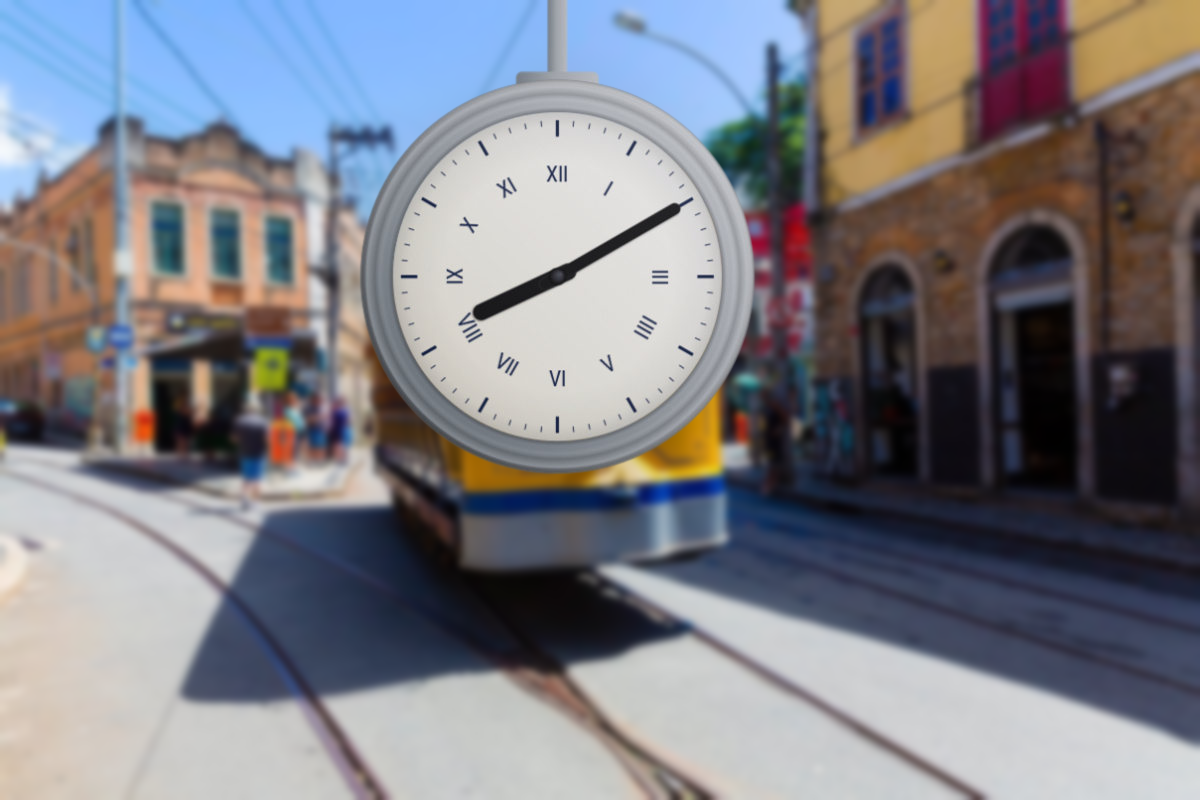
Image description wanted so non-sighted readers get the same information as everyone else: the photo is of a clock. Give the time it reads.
8:10
